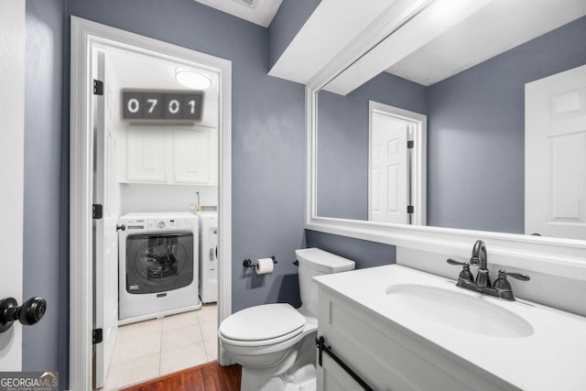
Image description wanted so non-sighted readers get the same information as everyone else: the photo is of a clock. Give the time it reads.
7:01
